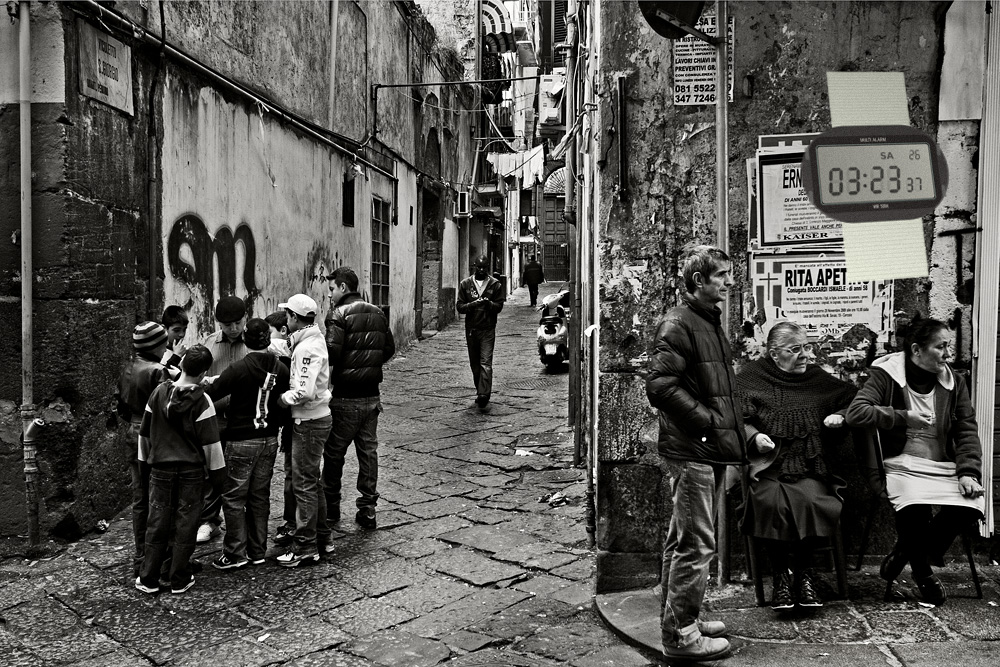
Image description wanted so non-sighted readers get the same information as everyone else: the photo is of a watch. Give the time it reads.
3:23:37
